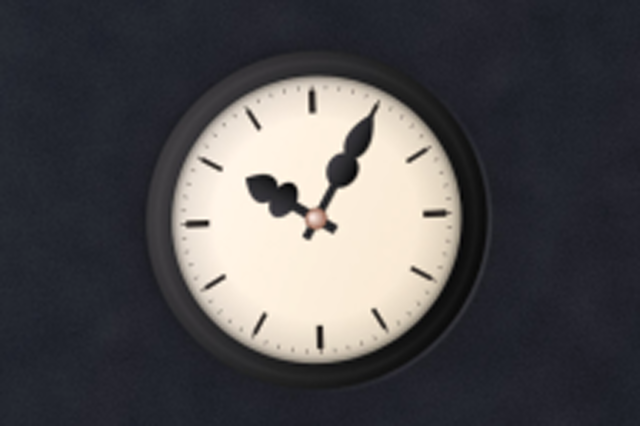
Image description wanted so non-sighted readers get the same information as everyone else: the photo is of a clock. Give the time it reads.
10:05
